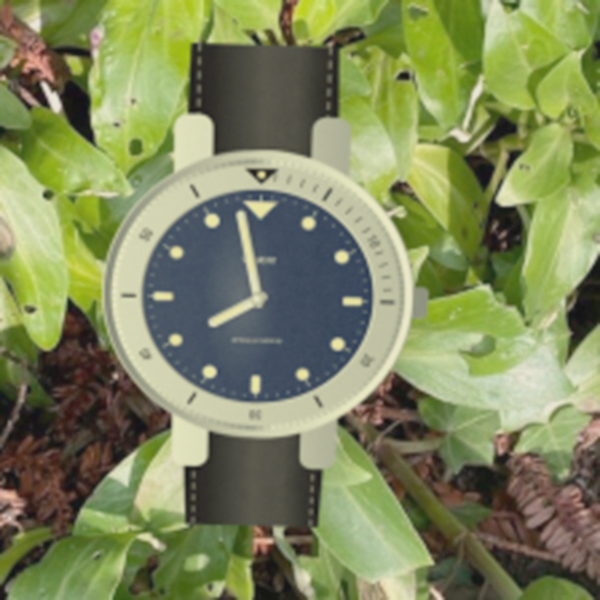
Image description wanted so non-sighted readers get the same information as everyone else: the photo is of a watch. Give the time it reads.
7:58
